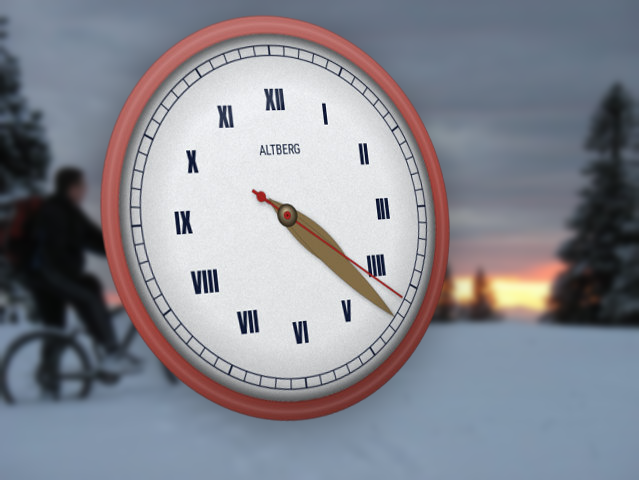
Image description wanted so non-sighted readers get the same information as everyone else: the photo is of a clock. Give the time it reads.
4:22:21
